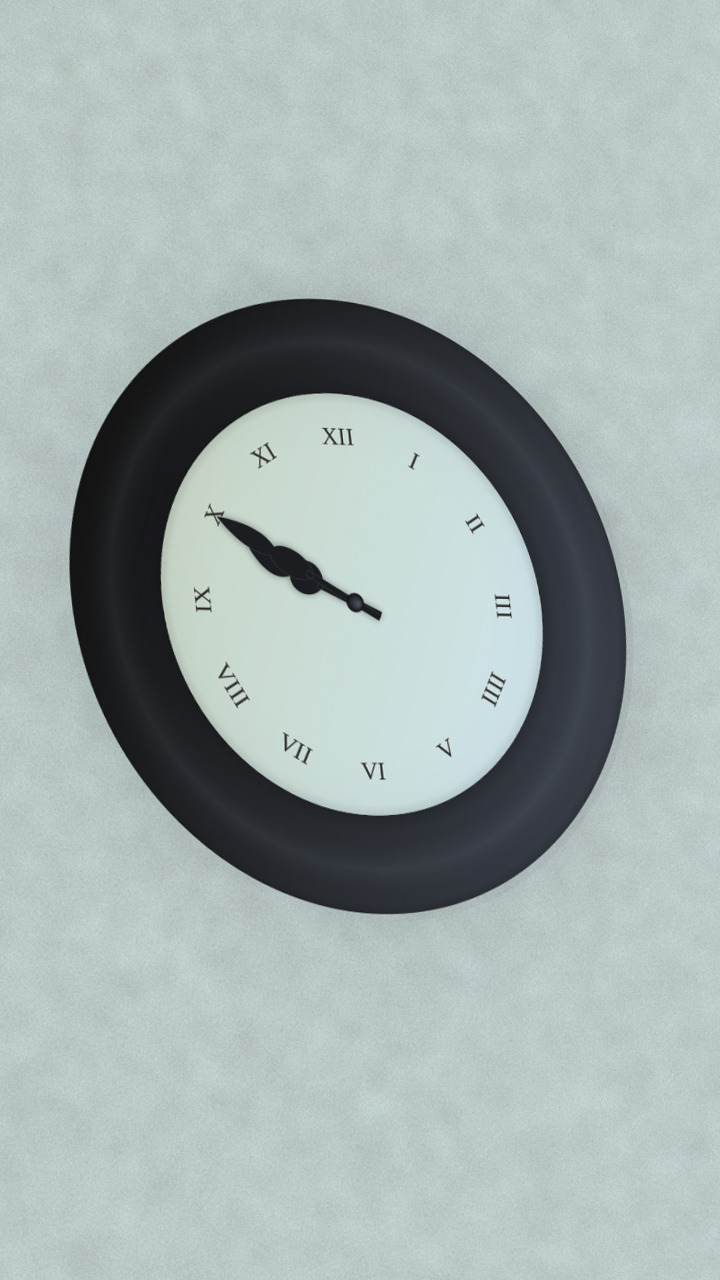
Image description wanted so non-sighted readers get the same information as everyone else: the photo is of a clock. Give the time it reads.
9:50
